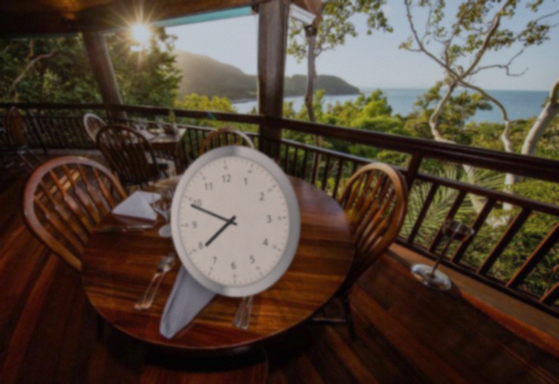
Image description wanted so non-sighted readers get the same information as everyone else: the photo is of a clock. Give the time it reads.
7:49
